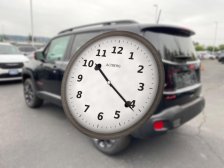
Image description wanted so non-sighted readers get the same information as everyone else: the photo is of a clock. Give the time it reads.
10:21
